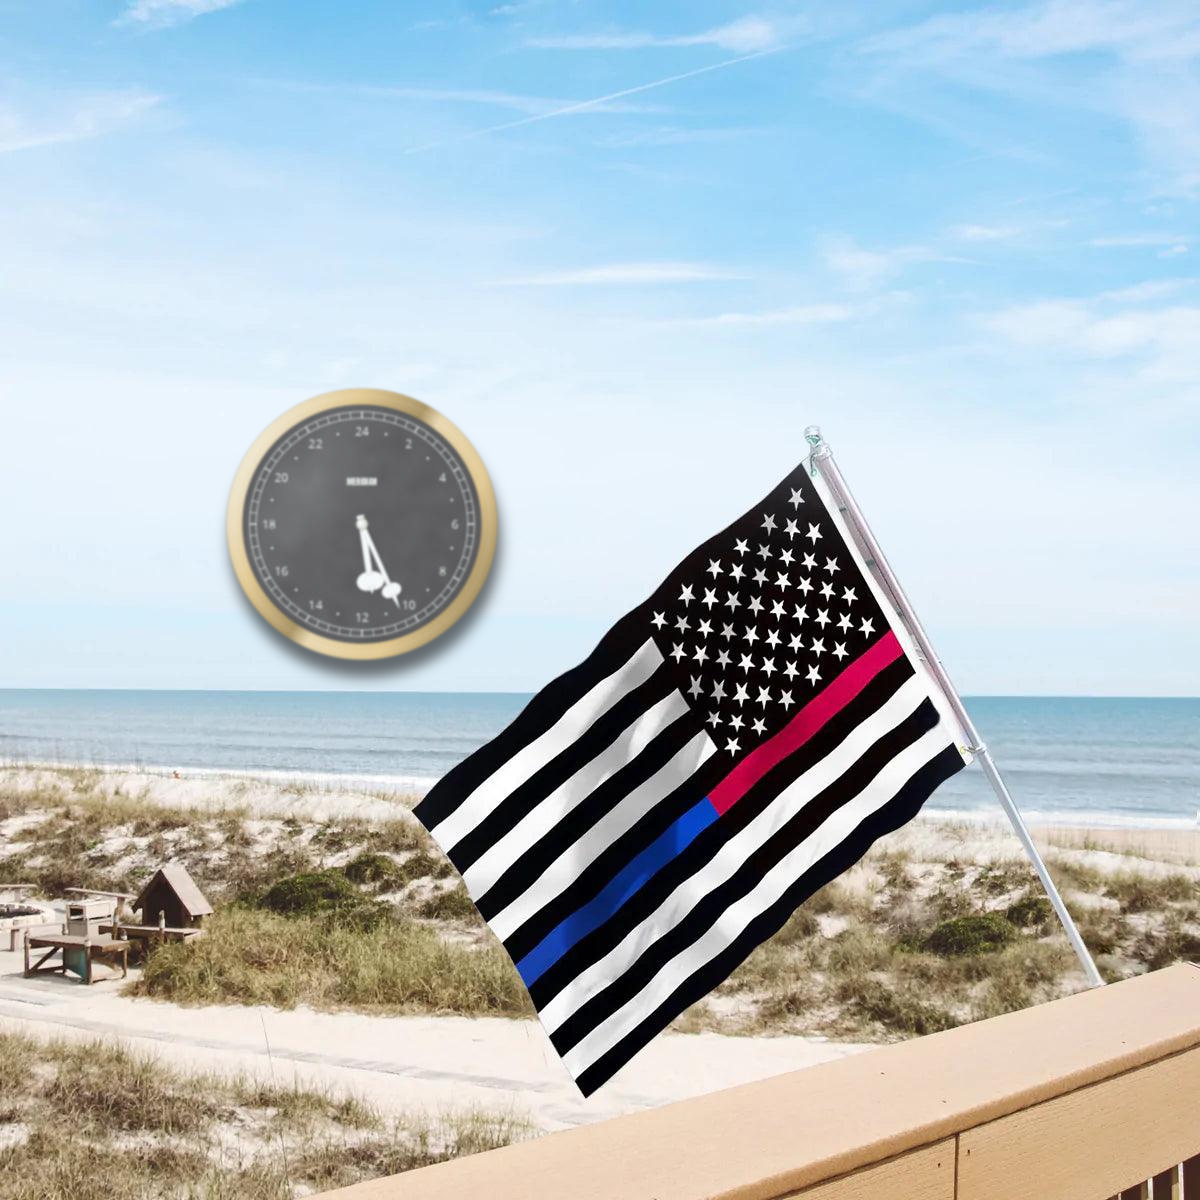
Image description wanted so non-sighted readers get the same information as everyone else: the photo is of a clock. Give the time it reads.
11:26
